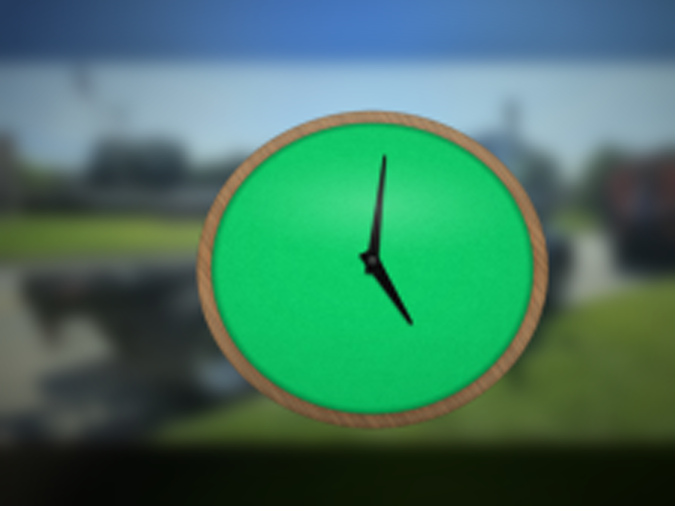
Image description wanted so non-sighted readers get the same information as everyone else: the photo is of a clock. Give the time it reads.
5:01
